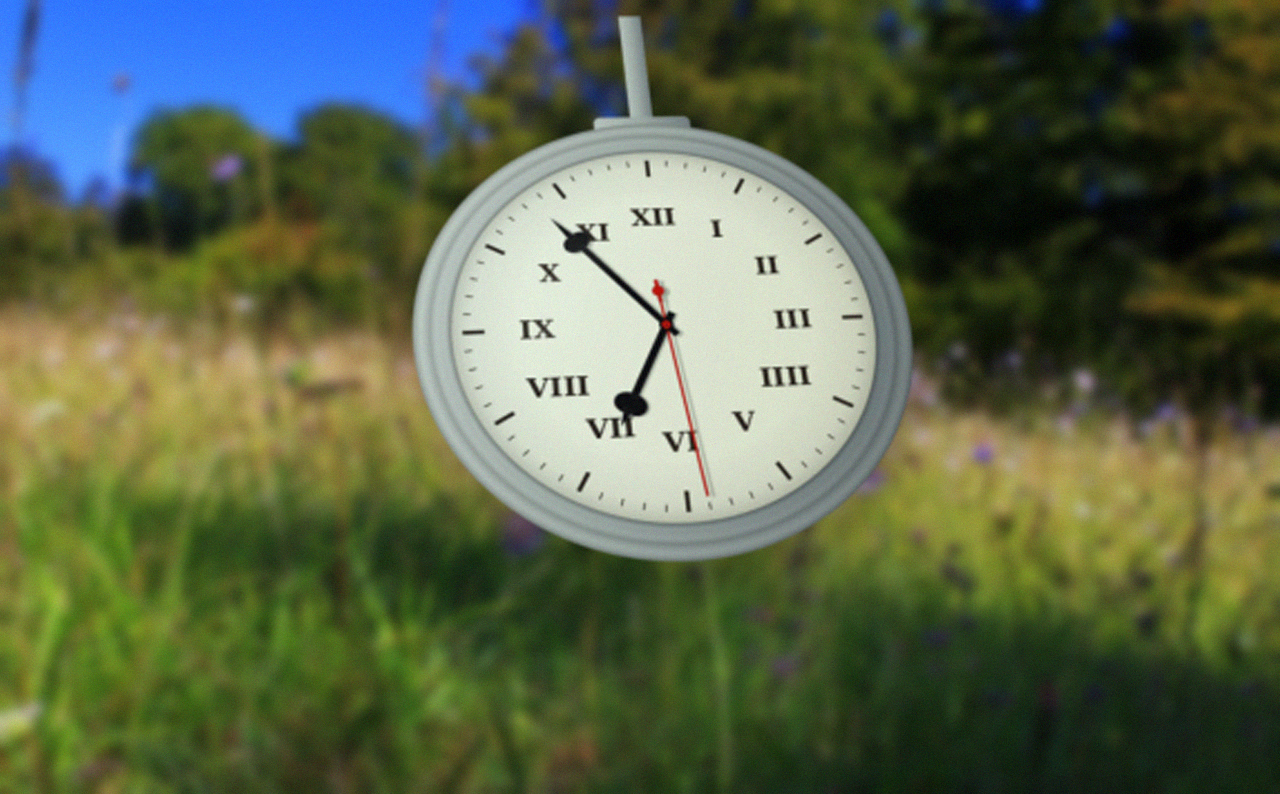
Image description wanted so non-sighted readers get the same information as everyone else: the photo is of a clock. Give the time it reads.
6:53:29
